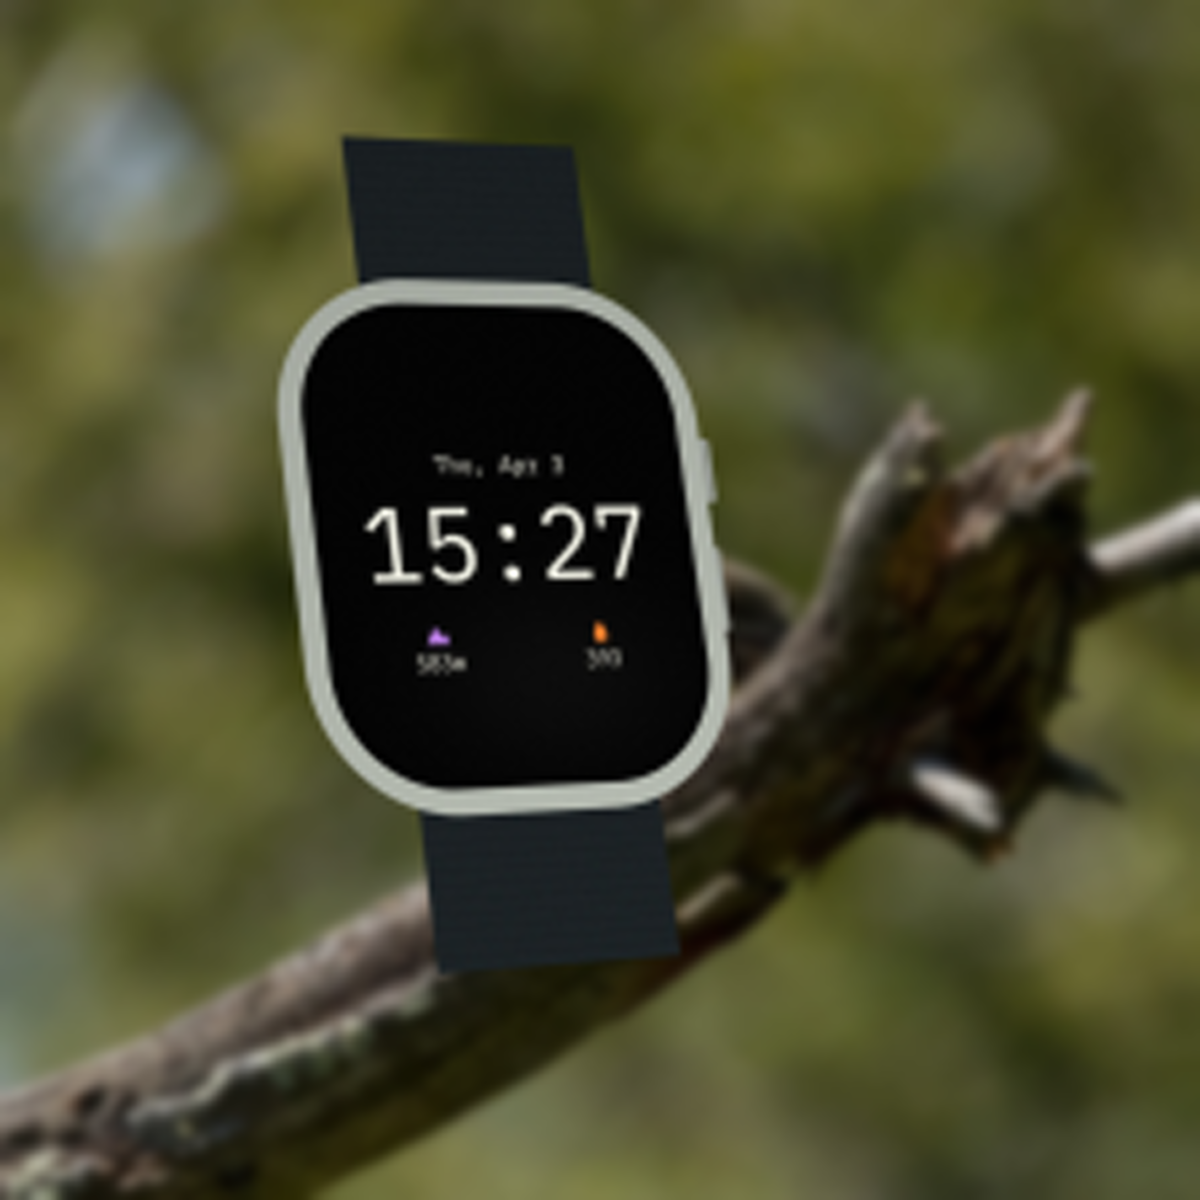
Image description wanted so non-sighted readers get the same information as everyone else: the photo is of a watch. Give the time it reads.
15:27
